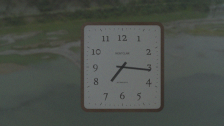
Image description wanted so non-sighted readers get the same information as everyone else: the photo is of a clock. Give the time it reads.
7:16
